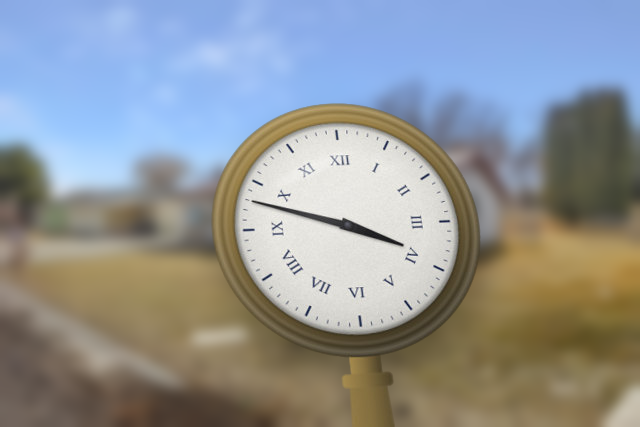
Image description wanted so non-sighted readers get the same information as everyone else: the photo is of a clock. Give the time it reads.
3:48
